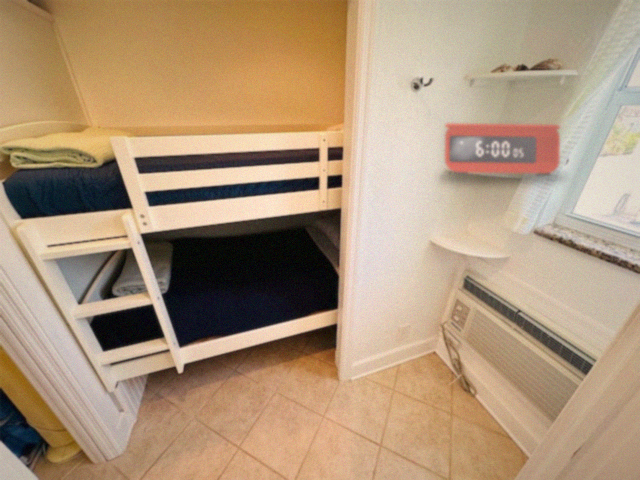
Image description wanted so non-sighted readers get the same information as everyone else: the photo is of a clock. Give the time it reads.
6:00
